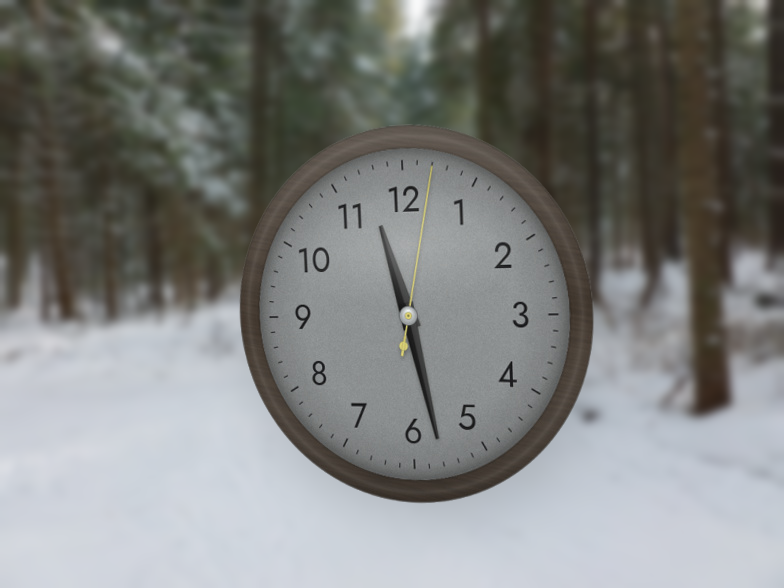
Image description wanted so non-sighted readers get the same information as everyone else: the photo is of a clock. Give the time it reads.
11:28:02
